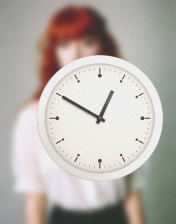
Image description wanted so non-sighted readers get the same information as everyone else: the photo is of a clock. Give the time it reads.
12:50
